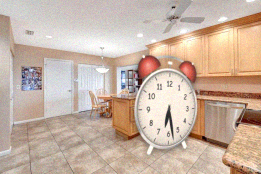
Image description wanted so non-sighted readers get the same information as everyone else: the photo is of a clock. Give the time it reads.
6:28
